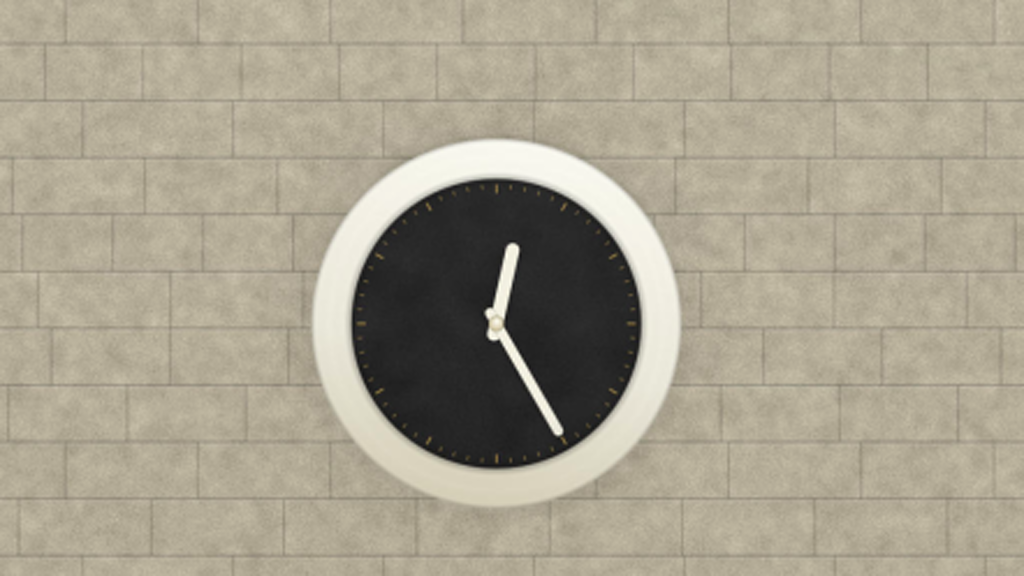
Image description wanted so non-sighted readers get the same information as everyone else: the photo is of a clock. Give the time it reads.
12:25
